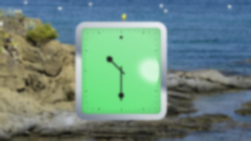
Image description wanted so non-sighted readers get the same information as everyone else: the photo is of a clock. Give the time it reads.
10:30
